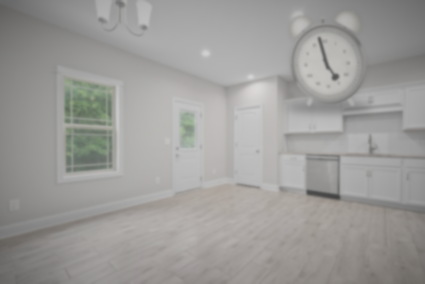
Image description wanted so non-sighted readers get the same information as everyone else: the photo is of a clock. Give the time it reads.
4:58
